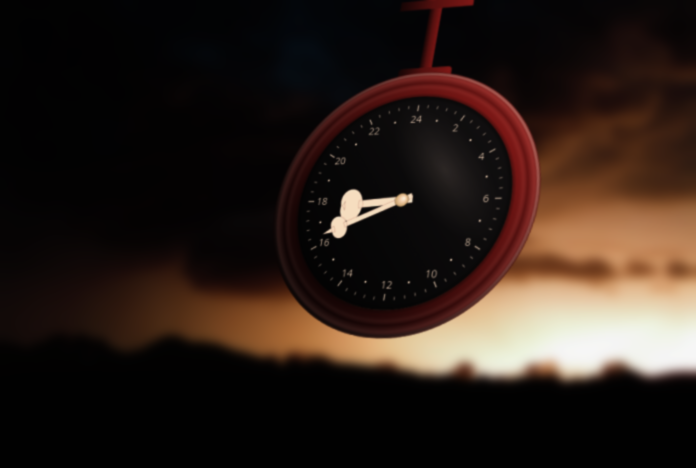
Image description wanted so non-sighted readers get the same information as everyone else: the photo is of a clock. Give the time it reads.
17:41
